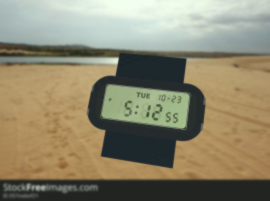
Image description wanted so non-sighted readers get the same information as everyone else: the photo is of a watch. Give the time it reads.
5:12:55
